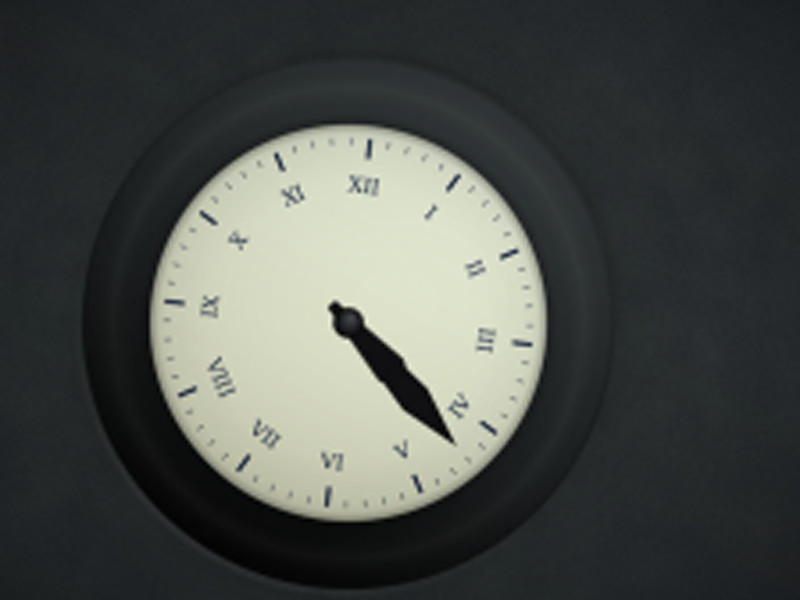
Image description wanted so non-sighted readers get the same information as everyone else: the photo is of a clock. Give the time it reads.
4:22
